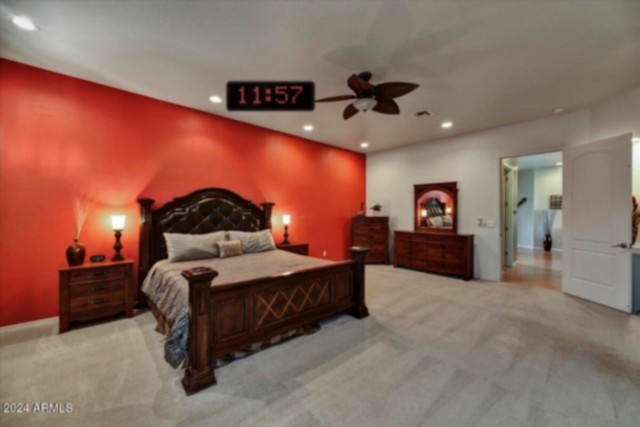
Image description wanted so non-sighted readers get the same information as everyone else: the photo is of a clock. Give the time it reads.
11:57
